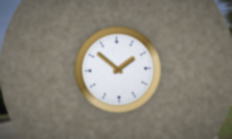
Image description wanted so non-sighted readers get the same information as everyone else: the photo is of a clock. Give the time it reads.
1:52
